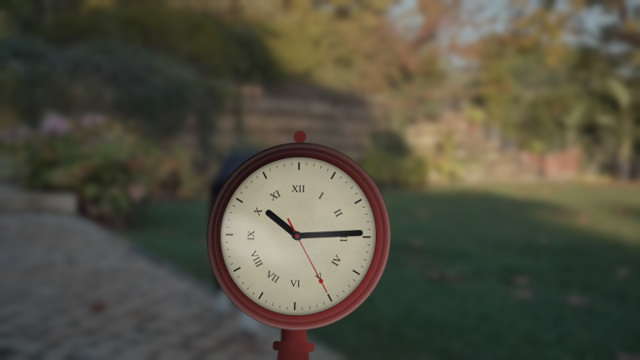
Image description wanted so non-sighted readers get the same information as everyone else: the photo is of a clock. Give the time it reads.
10:14:25
